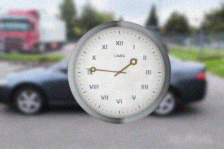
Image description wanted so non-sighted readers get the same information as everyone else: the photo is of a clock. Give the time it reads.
1:46
